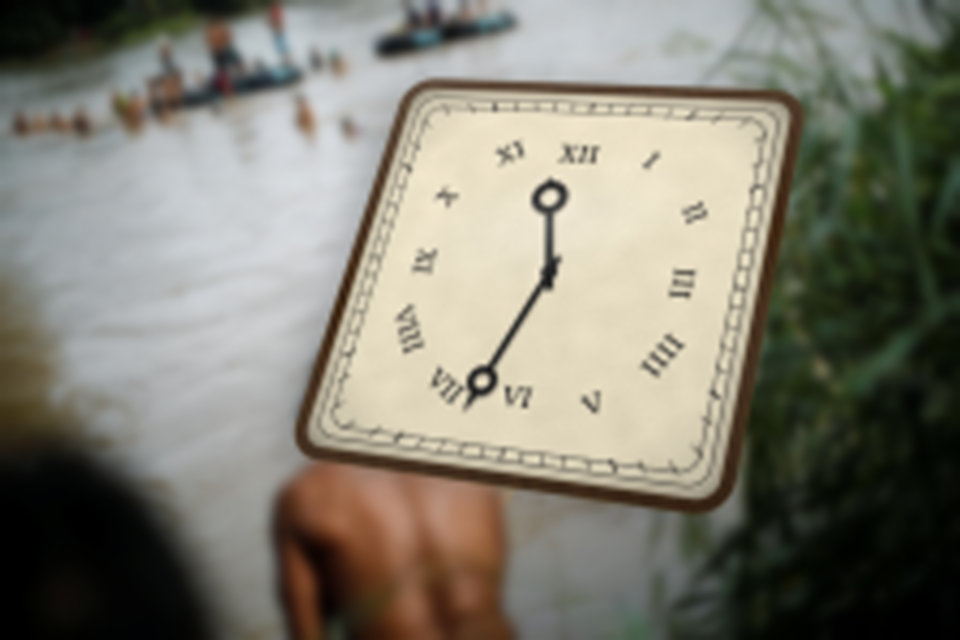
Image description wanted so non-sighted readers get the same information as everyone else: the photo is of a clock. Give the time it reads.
11:33
